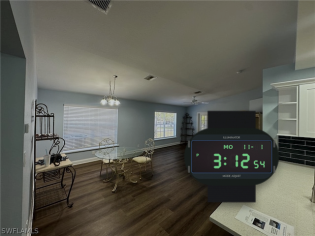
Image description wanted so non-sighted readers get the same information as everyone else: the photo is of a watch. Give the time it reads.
3:12:54
